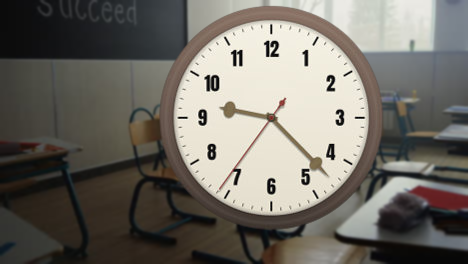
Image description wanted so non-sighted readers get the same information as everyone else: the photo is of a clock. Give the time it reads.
9:22:36
